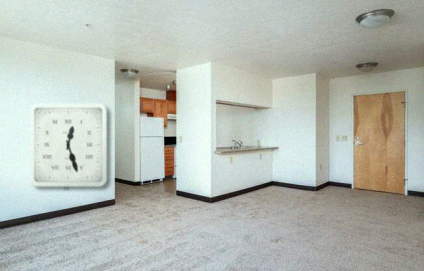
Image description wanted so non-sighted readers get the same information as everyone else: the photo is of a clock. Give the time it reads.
12:27
